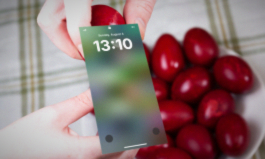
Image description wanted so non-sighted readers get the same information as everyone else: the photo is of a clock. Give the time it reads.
13:10
